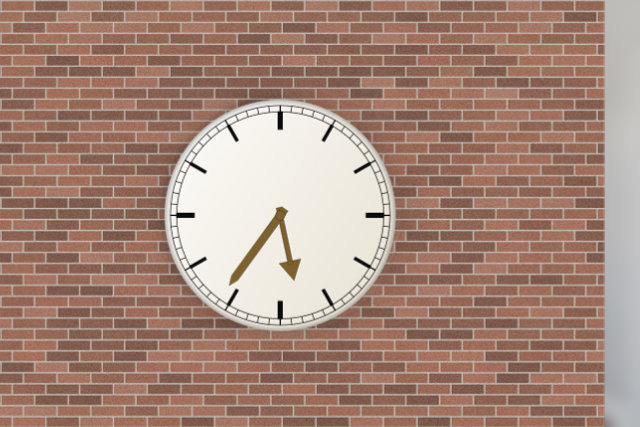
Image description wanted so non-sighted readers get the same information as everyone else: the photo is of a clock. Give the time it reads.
5:36
